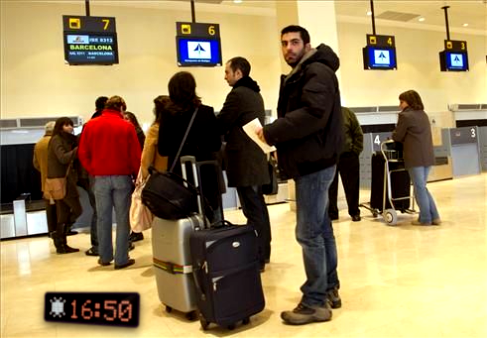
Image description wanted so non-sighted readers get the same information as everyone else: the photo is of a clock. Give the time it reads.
16:50
